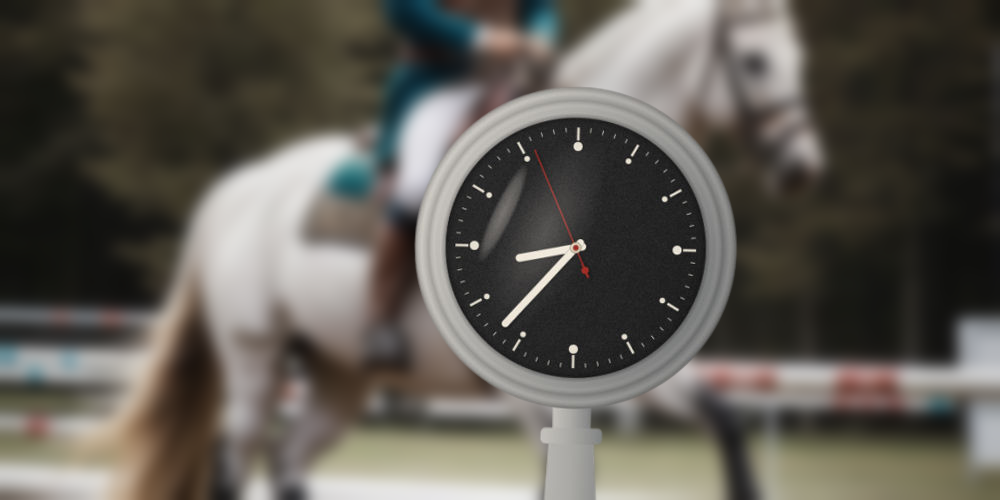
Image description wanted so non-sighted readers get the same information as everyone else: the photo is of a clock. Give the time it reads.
8:36:56
